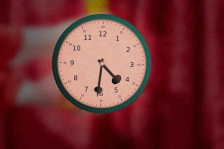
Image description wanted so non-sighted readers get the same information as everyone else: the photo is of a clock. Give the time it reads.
4:31
